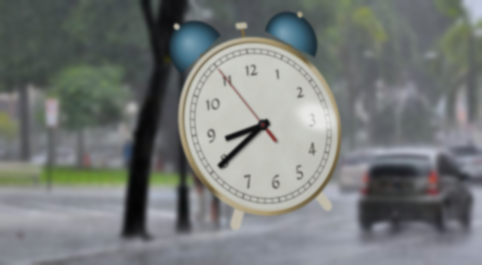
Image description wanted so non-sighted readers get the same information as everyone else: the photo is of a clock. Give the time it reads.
8:39:55
